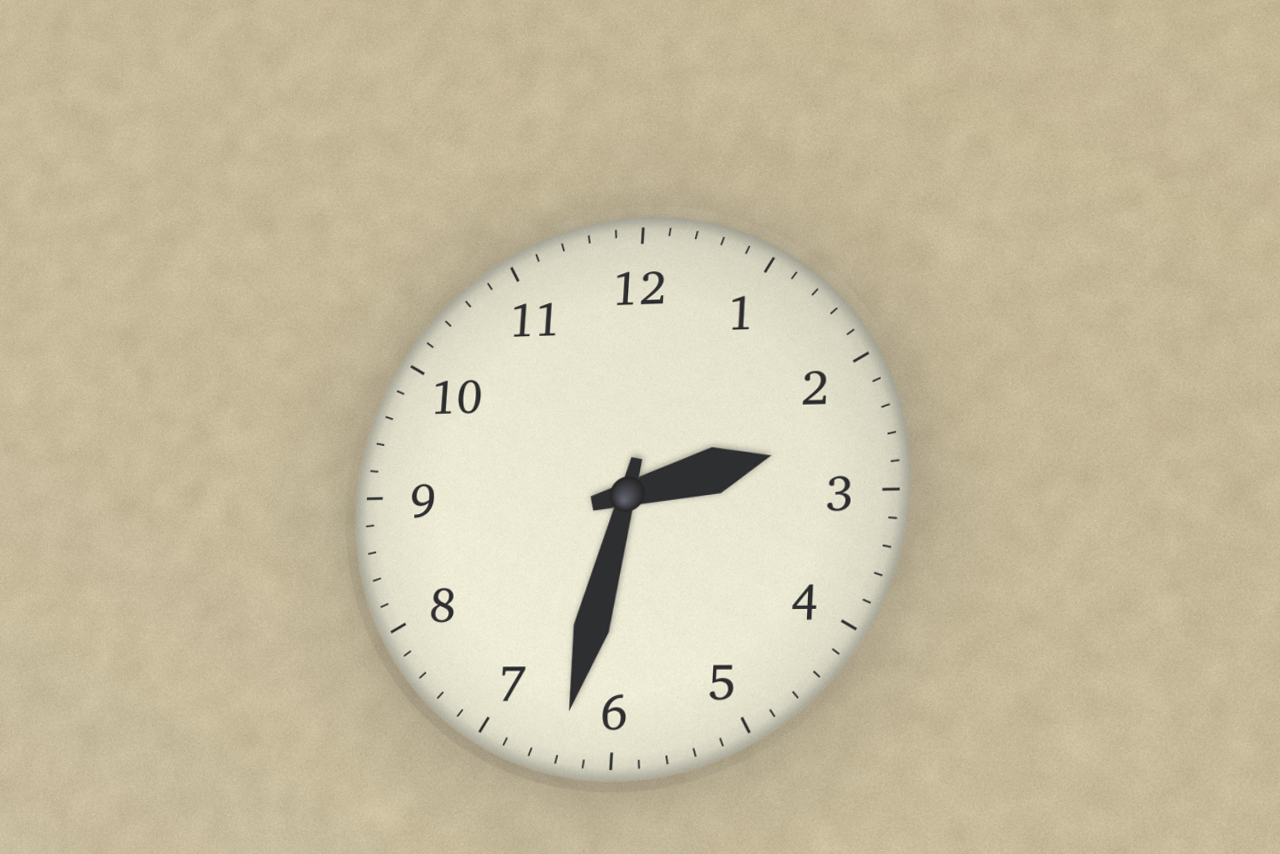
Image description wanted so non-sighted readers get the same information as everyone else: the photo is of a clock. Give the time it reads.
2:32
